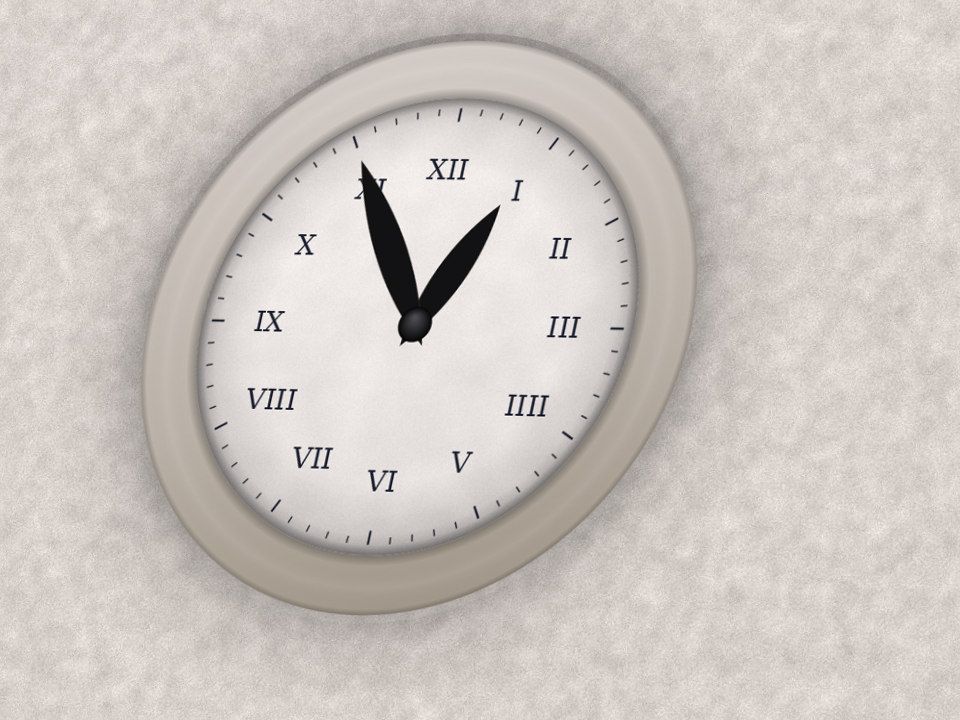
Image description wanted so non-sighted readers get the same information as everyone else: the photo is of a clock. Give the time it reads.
12:55
